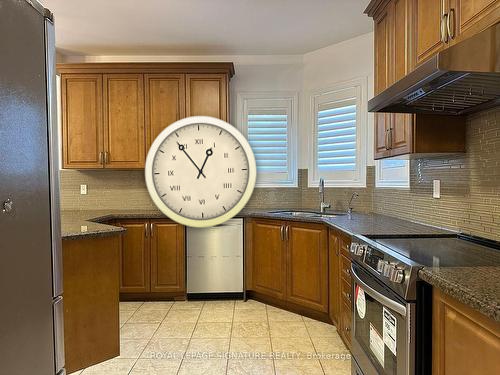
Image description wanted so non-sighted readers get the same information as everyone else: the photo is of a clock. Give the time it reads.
12:54
